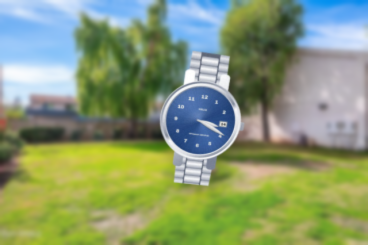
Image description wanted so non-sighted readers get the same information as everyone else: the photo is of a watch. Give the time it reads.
3:19
